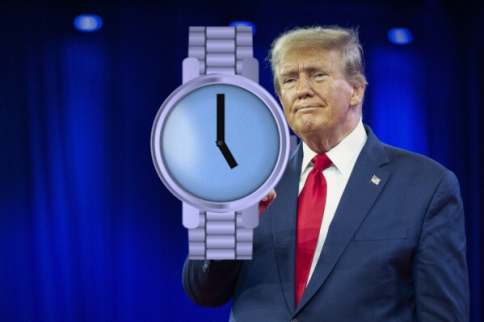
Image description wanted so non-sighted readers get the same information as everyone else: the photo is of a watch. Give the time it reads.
5:00
